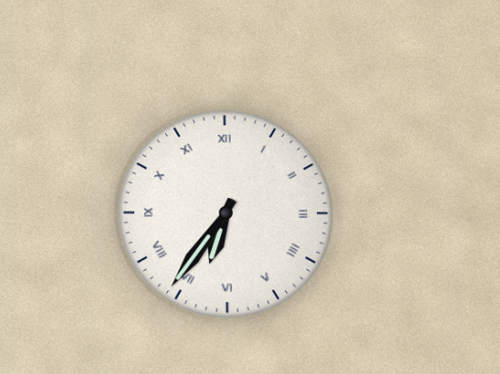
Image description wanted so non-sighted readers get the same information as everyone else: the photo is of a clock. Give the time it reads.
6:36
